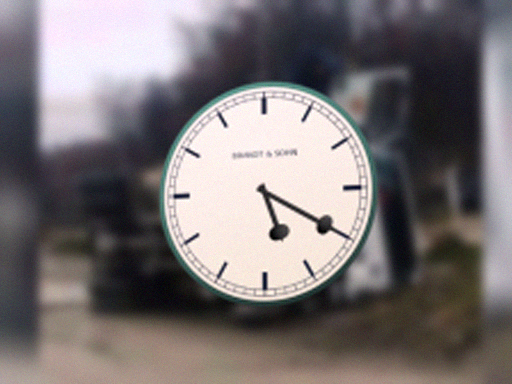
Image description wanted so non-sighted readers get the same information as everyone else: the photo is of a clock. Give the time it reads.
5:20
